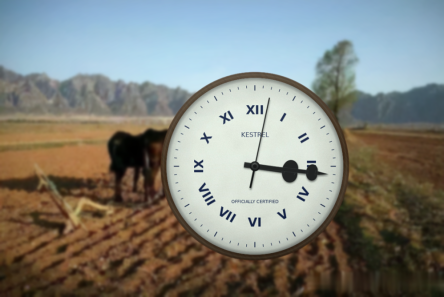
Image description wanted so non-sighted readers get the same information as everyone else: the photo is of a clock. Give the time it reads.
3:16:02
